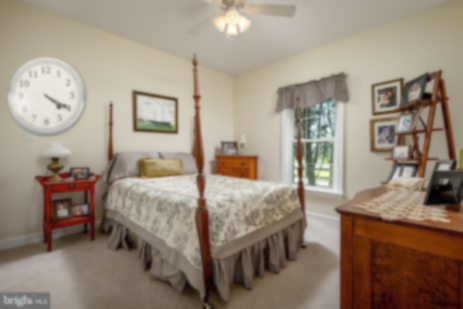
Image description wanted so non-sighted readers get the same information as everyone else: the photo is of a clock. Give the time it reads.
4:20
